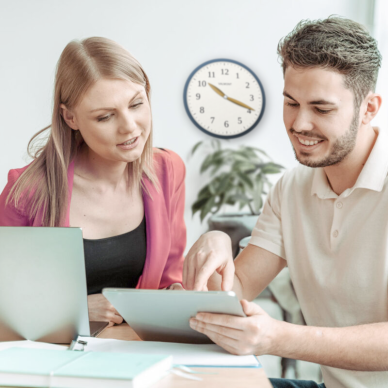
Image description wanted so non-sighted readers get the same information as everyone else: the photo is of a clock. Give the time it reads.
10:19
